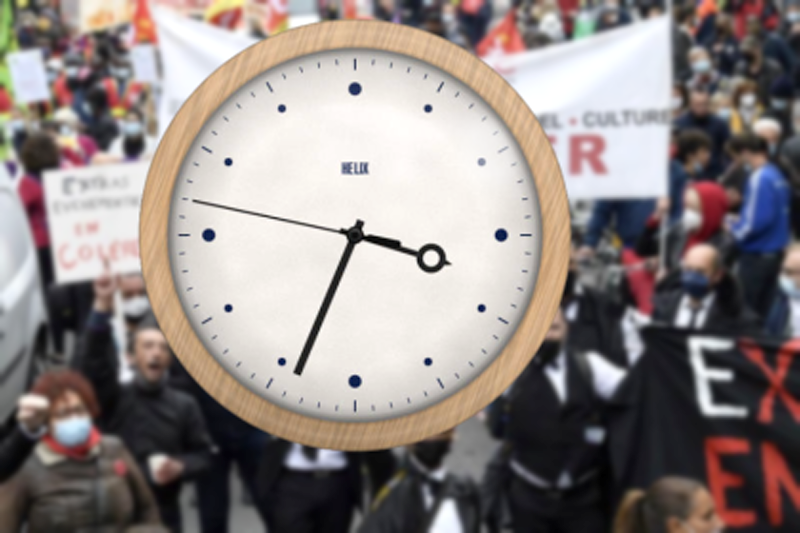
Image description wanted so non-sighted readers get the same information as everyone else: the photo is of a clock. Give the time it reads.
3:33:47
